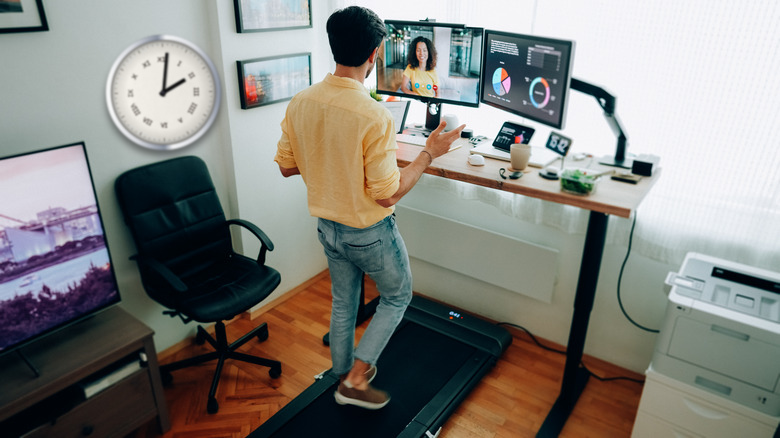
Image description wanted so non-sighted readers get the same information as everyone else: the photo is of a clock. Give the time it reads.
2:01
